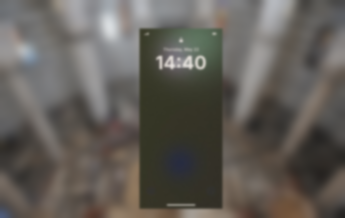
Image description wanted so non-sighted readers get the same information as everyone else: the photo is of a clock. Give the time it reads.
14:40
